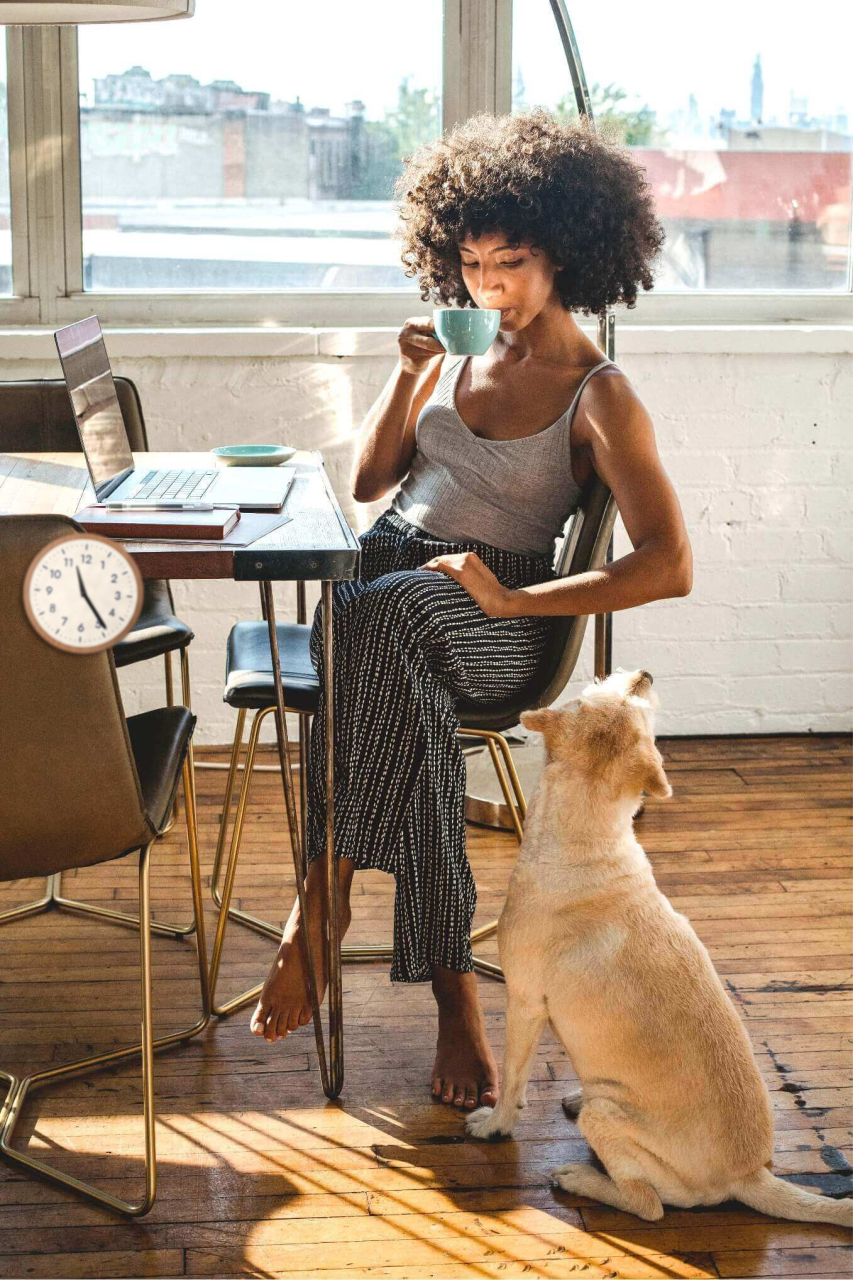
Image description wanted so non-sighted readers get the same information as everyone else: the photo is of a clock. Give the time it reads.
11:24
